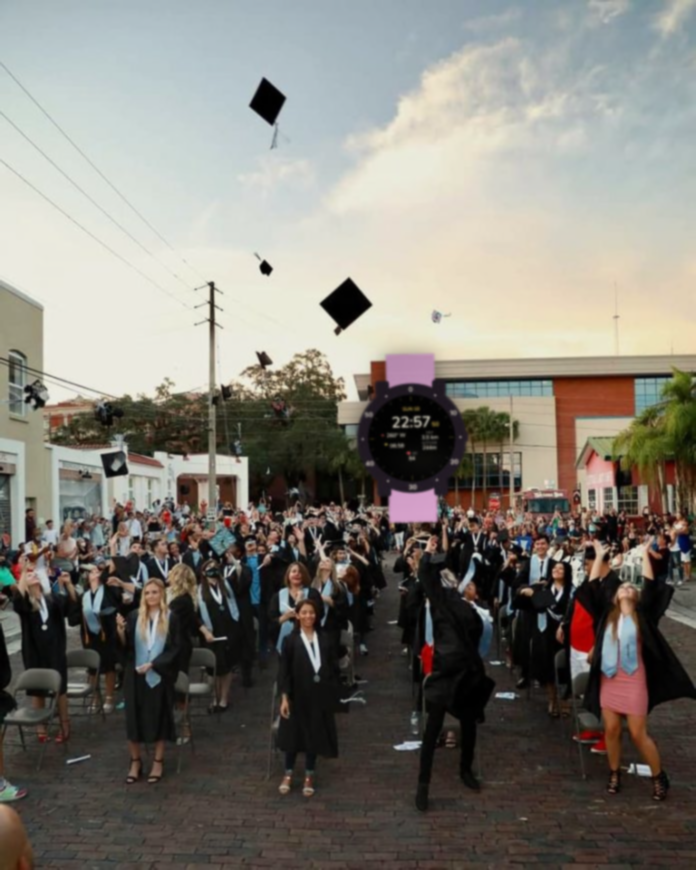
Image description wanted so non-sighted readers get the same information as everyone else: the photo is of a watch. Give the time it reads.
22:57
